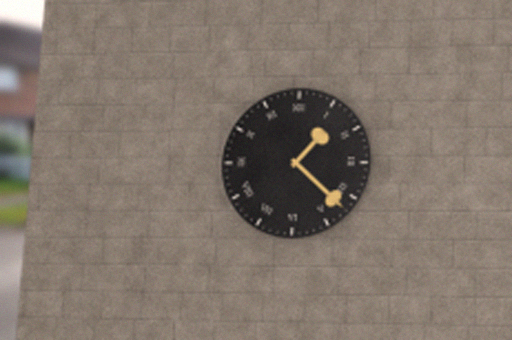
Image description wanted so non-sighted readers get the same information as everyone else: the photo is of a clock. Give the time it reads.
1:22
